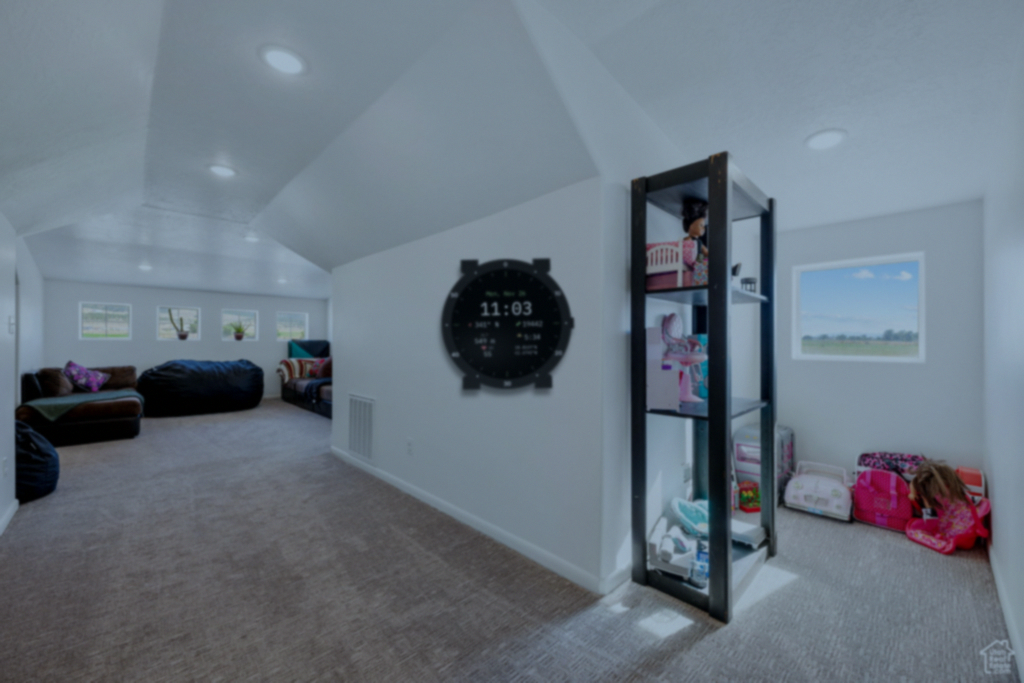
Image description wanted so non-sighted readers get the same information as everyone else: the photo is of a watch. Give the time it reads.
11:03
